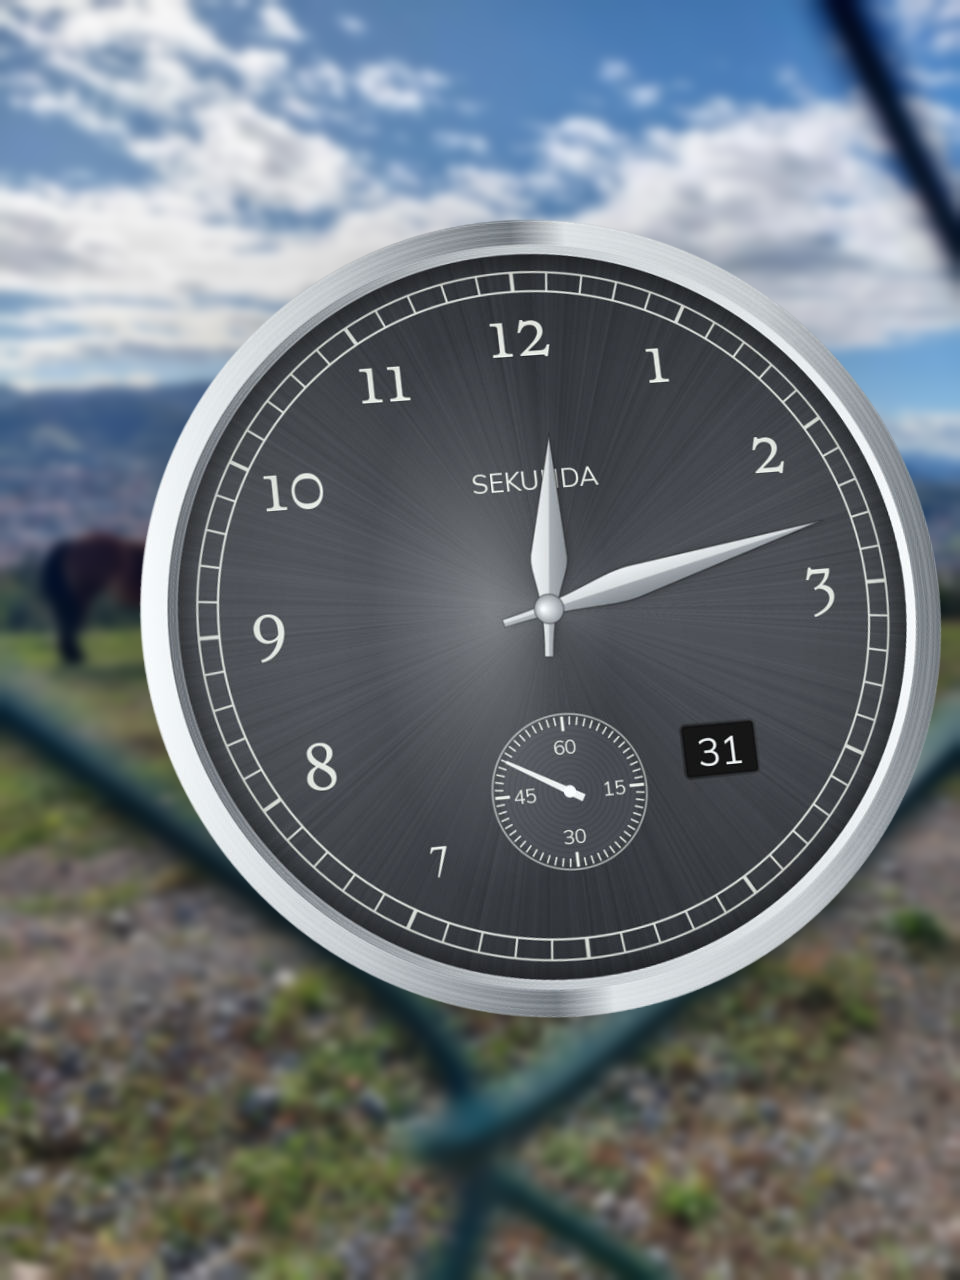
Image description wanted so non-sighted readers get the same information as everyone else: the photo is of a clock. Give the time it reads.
12:12:50
